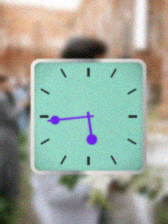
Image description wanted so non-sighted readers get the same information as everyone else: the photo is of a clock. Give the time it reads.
5:44
